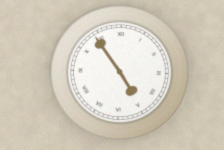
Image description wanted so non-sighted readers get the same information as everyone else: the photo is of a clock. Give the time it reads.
4:54
